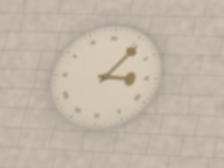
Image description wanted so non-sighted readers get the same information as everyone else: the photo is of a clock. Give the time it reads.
3:06
